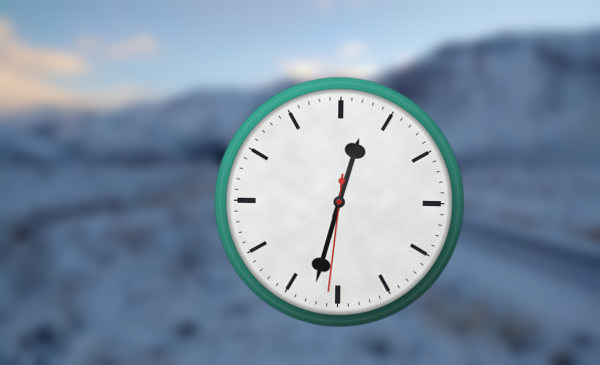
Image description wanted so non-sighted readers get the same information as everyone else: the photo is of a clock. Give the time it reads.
12:32:31
